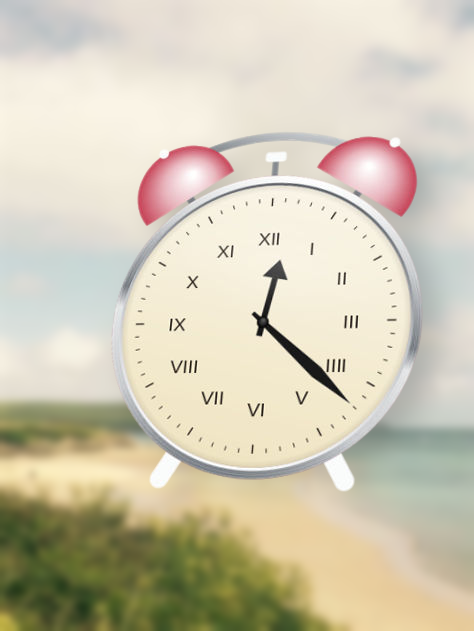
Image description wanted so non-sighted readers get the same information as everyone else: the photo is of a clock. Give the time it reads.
12:22
